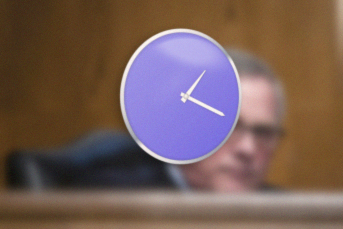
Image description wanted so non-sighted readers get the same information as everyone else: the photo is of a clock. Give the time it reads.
1:19
